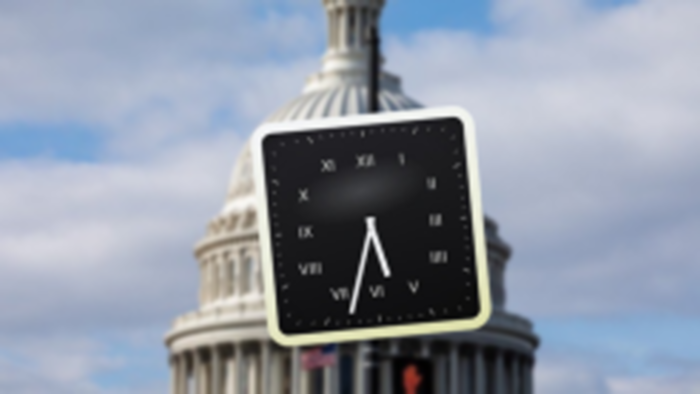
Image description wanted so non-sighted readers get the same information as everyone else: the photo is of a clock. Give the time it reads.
5:33
